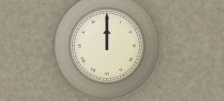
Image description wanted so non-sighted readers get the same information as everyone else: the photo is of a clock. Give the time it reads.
12:00
